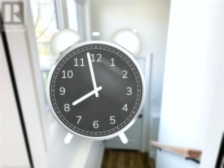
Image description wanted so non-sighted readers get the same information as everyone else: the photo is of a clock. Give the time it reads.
7:58
